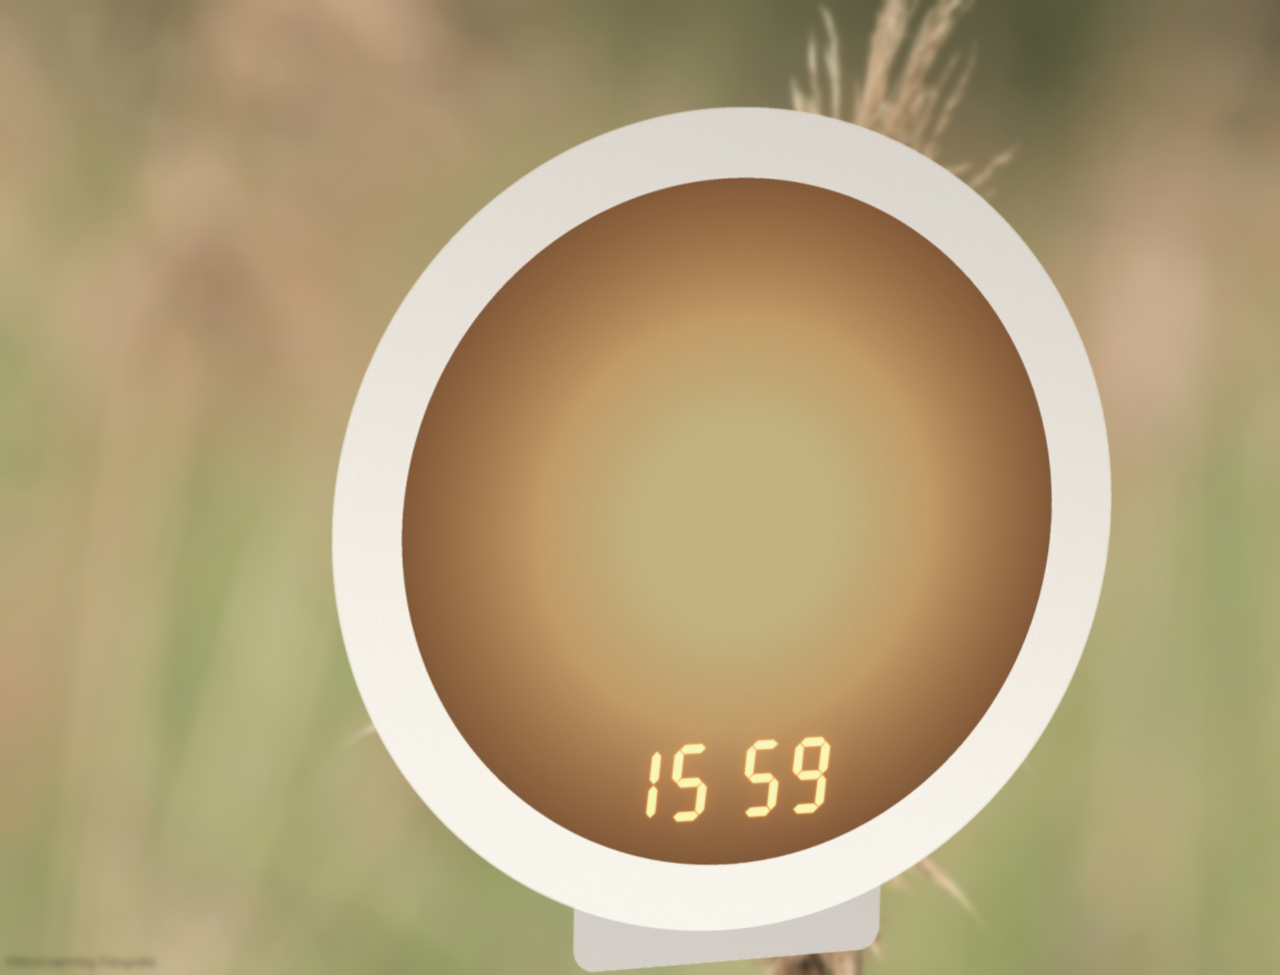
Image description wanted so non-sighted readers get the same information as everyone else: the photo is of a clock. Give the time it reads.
15:59
